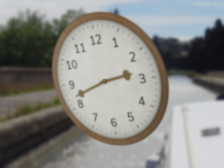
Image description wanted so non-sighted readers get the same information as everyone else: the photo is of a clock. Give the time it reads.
2:42
